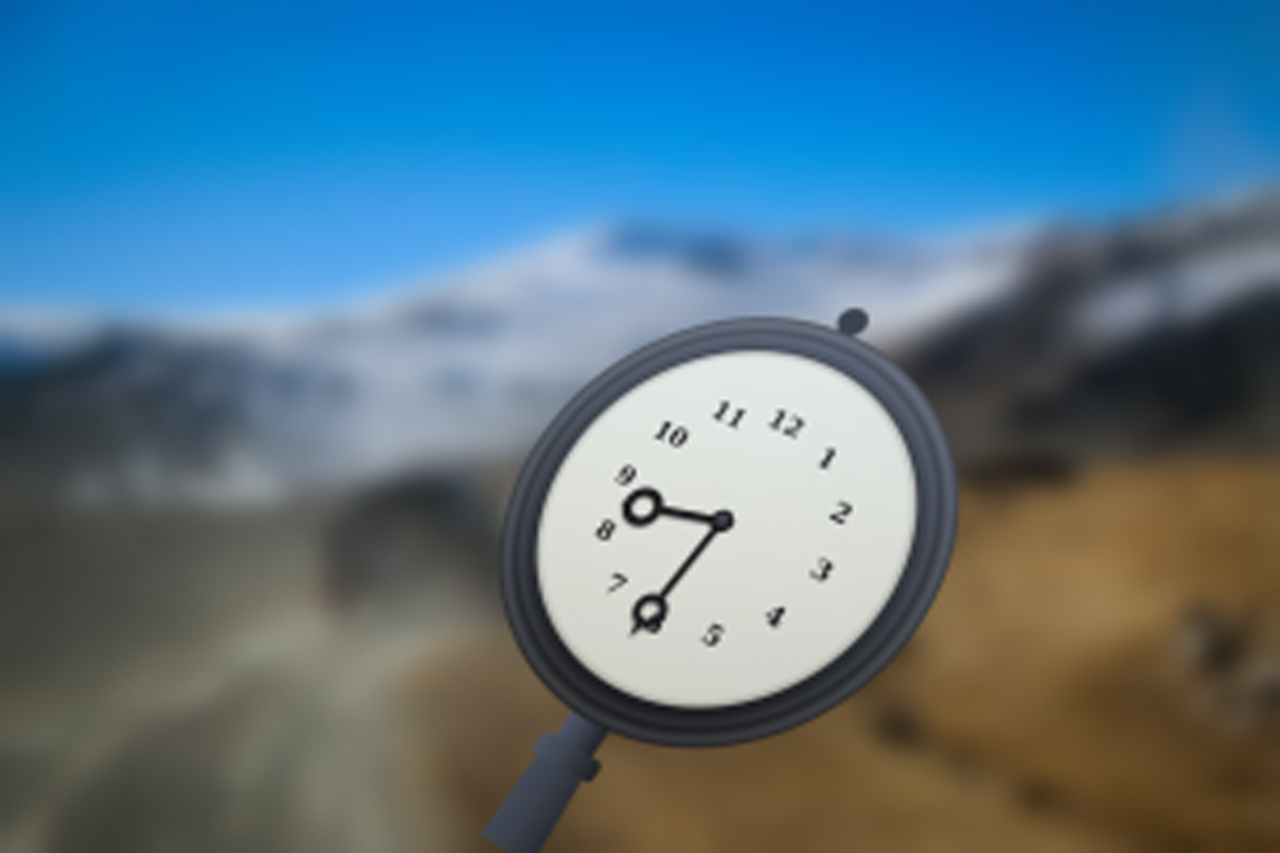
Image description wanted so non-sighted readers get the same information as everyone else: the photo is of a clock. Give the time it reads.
8:31
